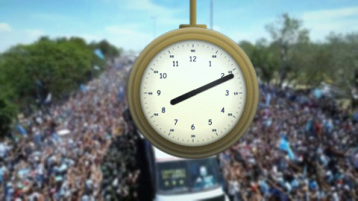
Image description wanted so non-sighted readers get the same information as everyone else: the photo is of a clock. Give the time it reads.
8:11
